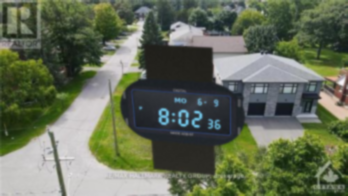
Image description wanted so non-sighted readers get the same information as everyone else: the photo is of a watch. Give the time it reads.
8:02
